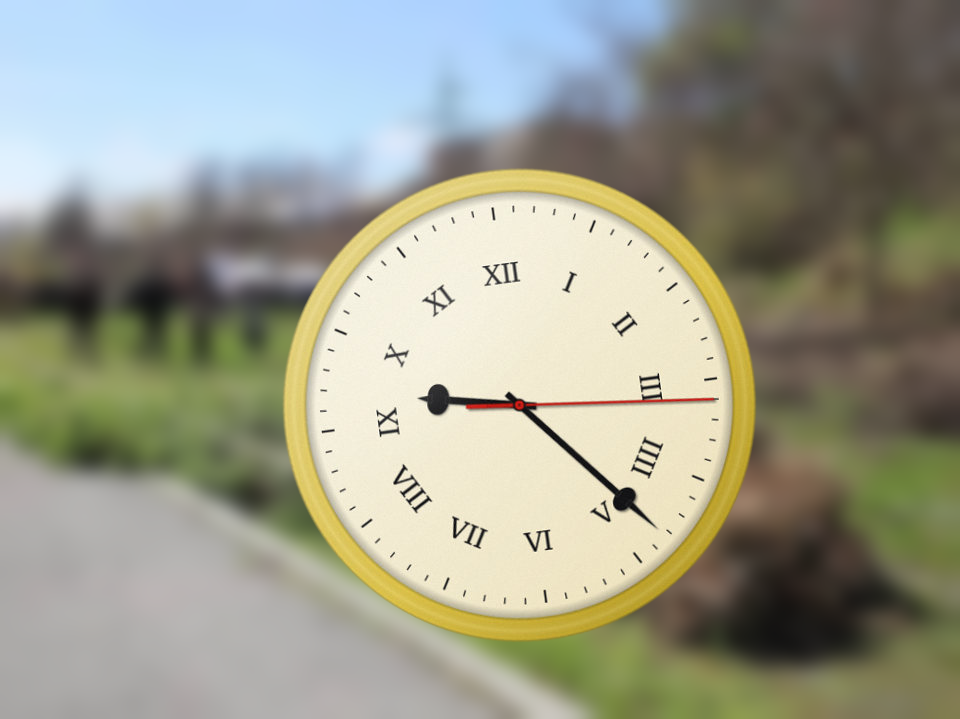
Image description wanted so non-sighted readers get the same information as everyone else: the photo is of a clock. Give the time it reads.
9:23:16
